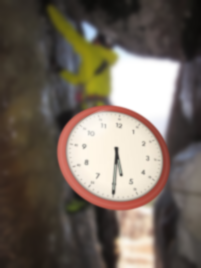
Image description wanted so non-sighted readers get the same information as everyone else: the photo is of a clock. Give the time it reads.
5:30
